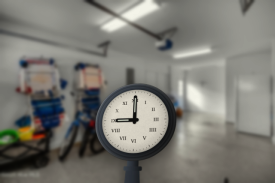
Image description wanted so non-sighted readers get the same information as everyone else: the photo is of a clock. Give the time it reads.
9:00
